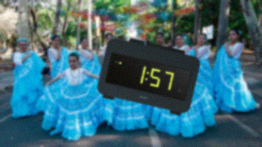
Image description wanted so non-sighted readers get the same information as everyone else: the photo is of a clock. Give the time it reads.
1:57
